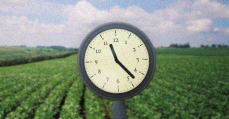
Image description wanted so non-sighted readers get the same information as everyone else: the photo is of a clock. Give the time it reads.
11:23
